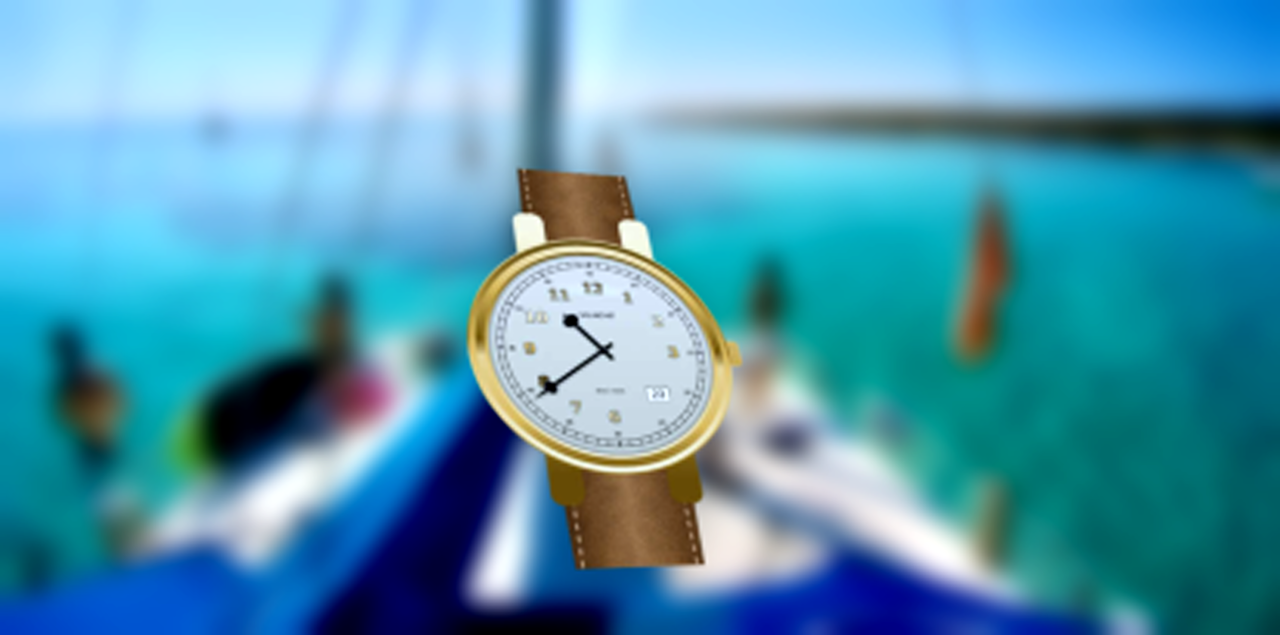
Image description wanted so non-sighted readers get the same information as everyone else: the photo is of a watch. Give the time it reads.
10:39
